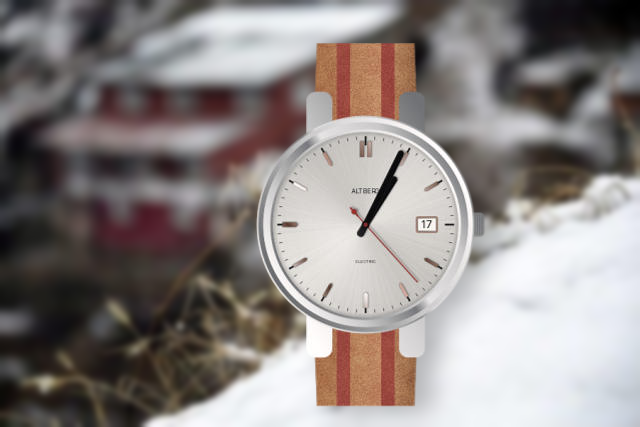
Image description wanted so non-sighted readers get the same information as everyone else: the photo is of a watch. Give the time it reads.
1:04:23
